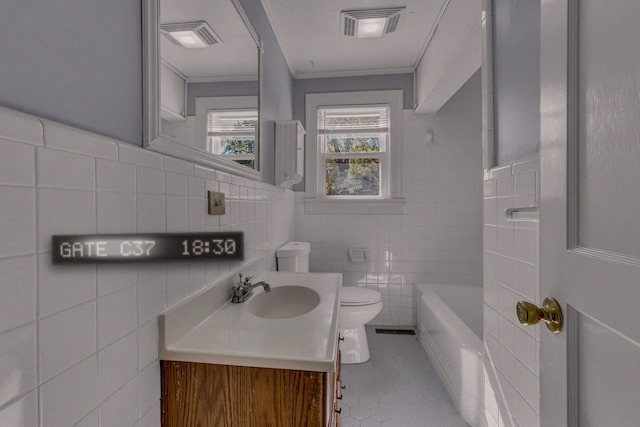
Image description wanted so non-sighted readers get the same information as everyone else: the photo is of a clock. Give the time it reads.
18:30
